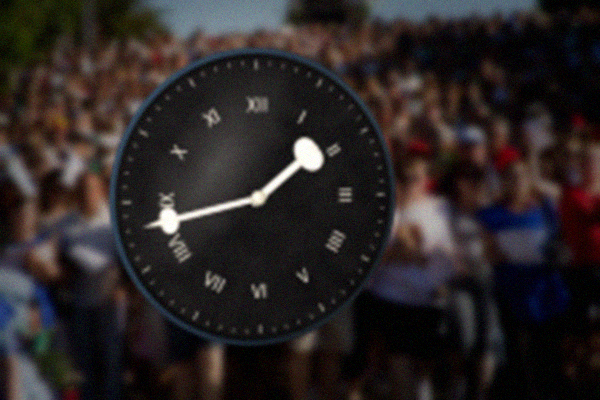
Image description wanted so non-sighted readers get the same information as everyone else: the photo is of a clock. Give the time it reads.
1:43
